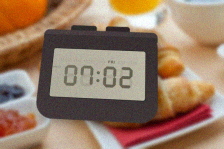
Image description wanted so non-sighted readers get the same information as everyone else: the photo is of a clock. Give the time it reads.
7:02
